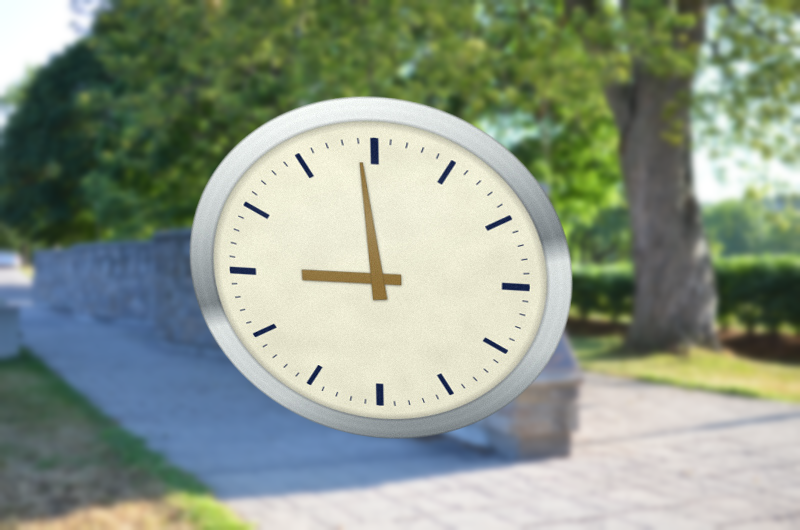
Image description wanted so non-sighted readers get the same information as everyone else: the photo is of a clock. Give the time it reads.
8:59
